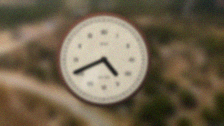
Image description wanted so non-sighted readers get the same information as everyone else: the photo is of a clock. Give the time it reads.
4:41
